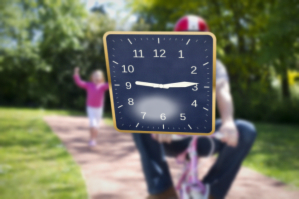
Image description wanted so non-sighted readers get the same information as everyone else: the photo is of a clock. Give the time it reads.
9:14
